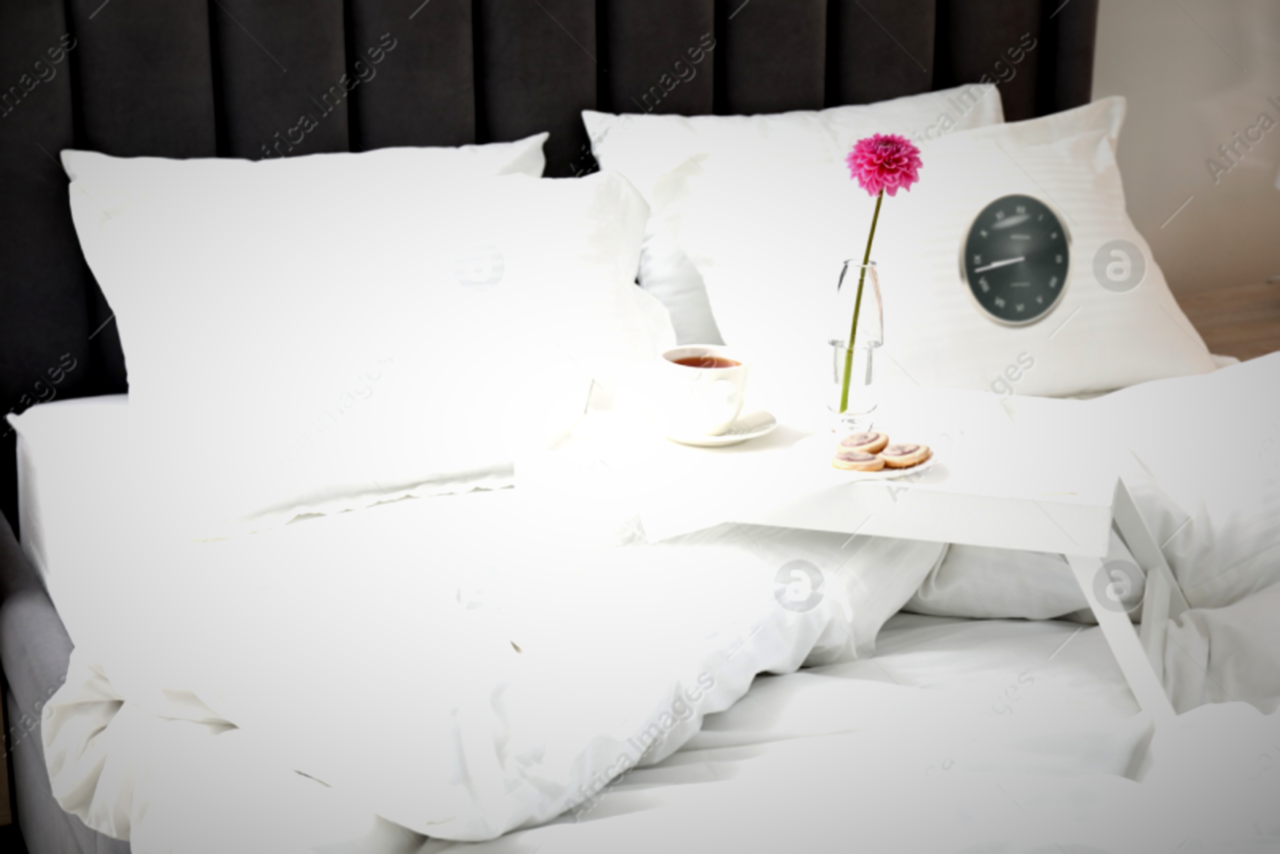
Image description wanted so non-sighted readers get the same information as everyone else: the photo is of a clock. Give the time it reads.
8:43
